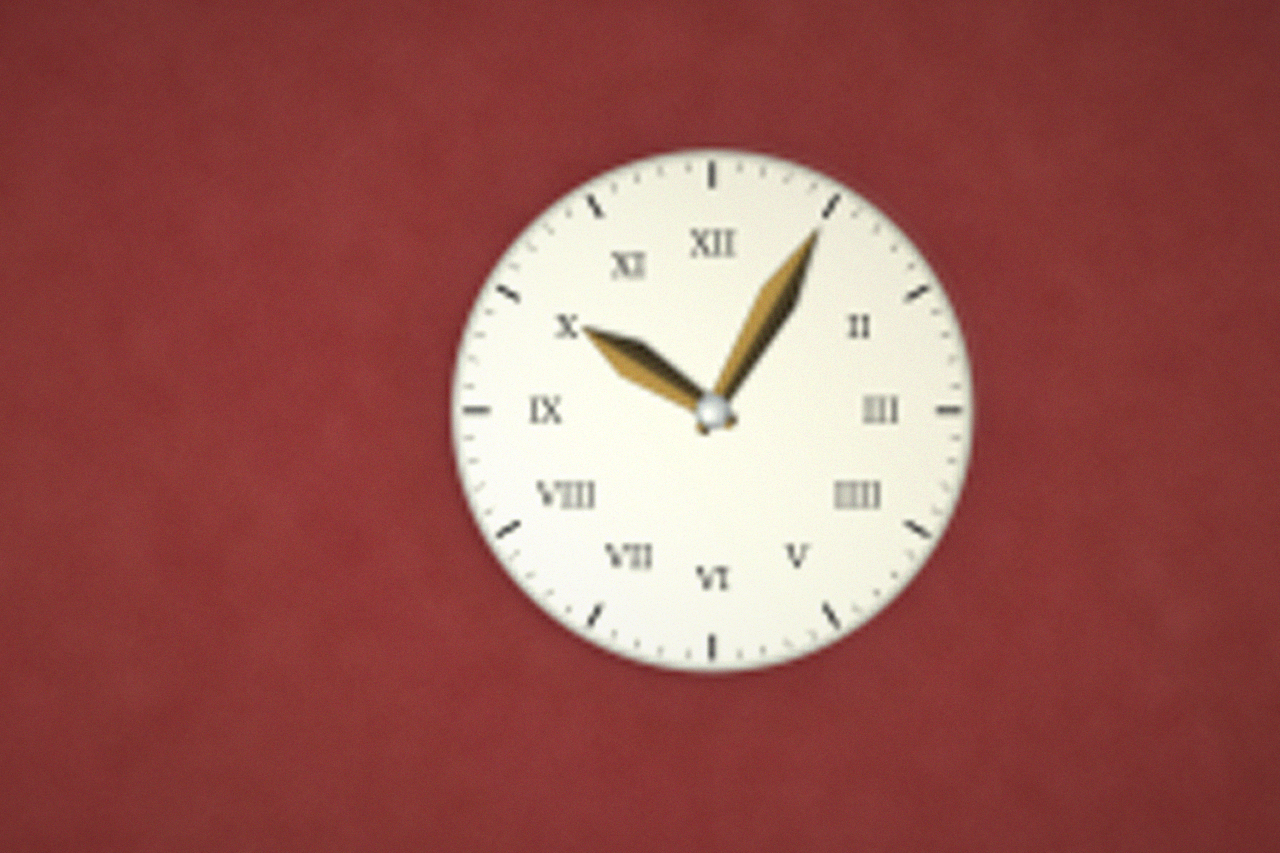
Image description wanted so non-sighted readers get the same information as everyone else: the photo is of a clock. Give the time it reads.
10:05
